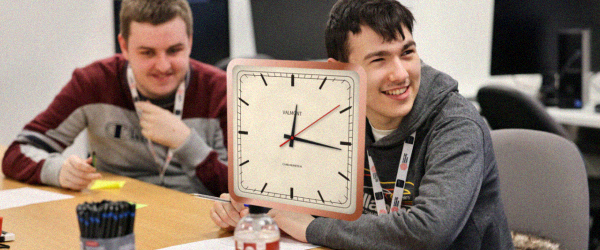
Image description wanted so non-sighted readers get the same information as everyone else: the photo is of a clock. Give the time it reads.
12:16:09
